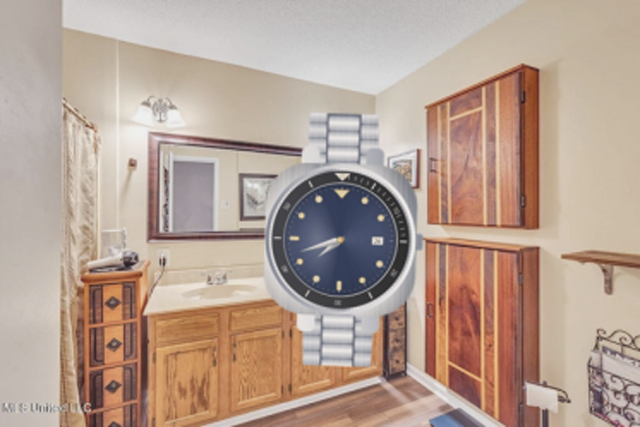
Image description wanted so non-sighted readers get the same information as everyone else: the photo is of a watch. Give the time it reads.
7:42
